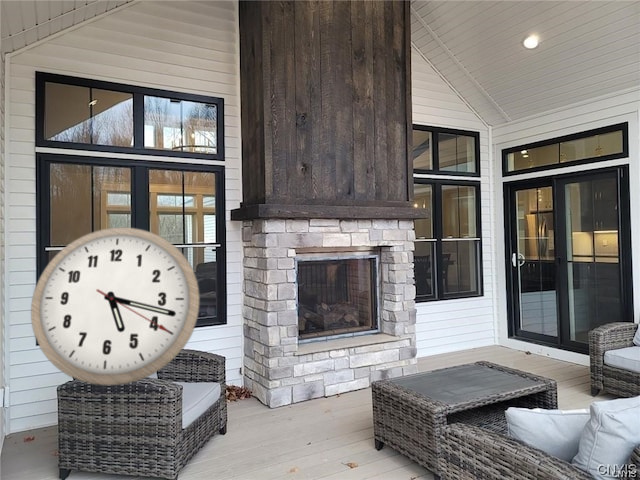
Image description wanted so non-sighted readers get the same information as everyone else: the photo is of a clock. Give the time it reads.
5:17:20
